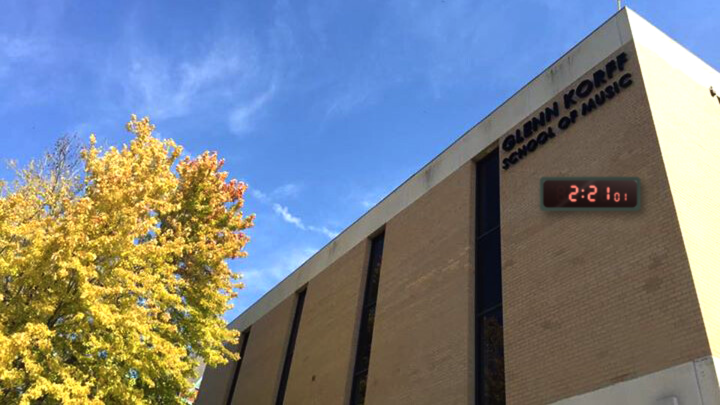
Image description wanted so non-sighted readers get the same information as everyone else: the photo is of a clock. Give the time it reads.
2:21
